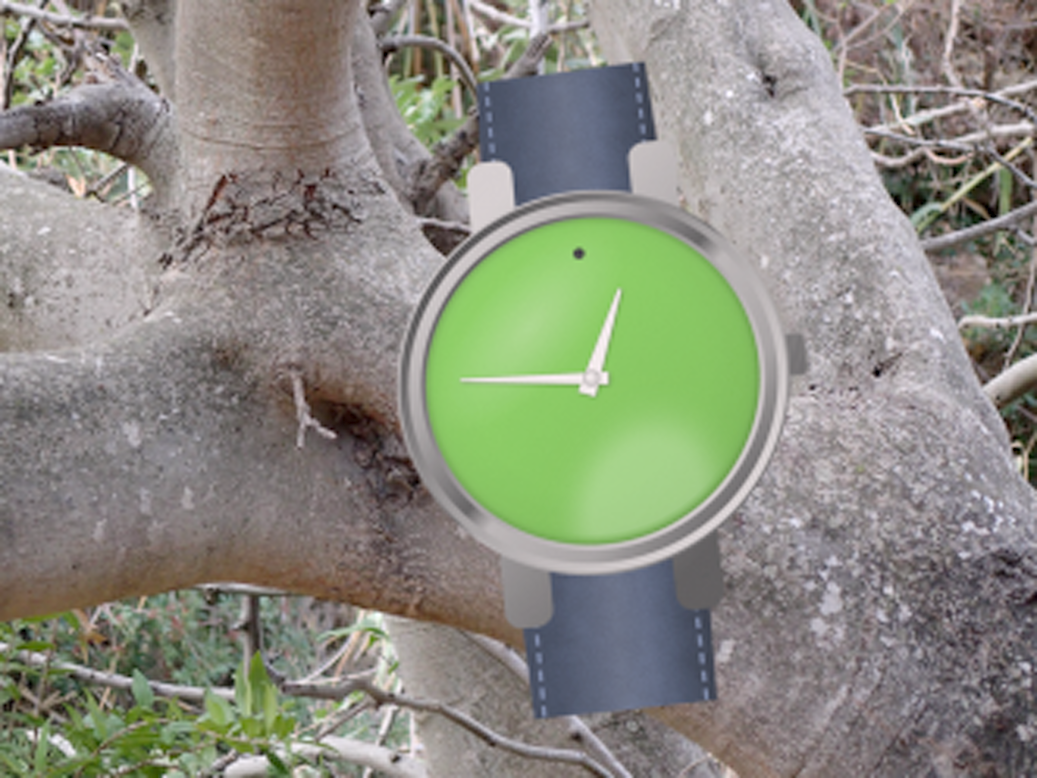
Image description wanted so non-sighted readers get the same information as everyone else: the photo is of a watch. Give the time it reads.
12:46
